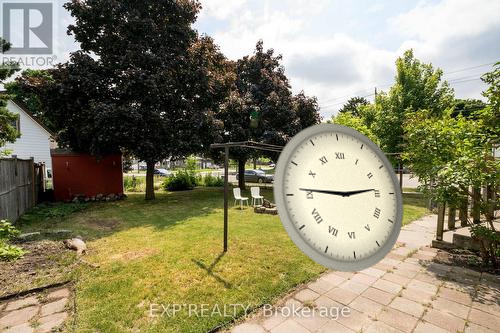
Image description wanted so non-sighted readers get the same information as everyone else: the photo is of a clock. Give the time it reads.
2:46
